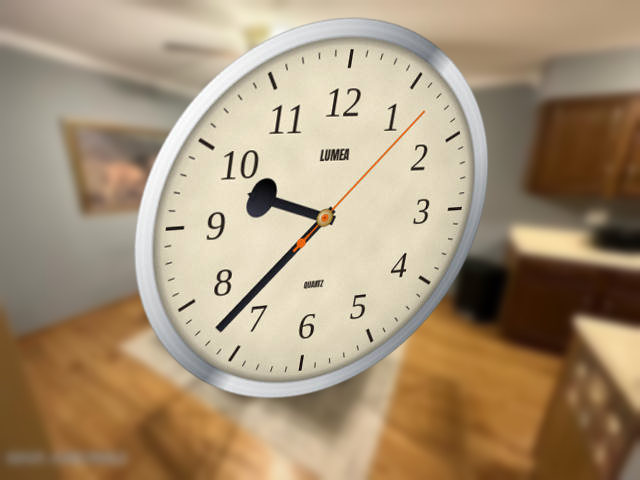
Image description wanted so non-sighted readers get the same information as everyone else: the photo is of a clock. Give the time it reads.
9:37:07
